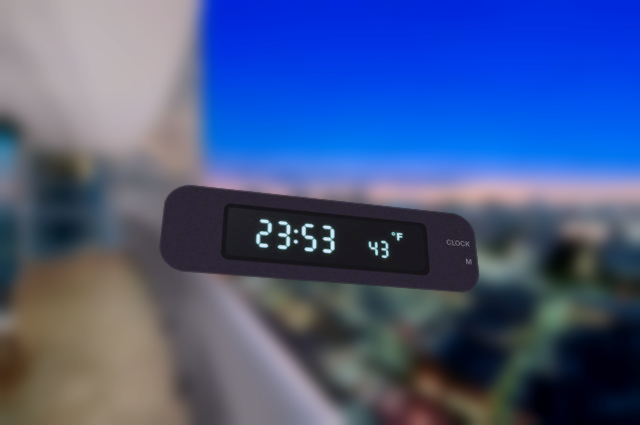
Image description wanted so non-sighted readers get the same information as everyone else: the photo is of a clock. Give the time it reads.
23:53
